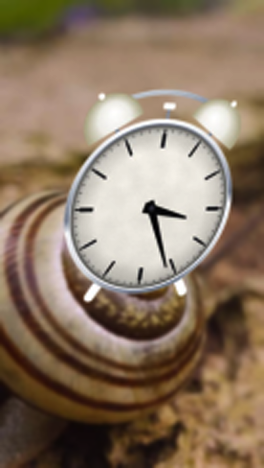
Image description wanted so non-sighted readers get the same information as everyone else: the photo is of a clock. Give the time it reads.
3:26
